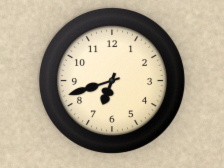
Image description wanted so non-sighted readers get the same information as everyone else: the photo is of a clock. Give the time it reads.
6:42
